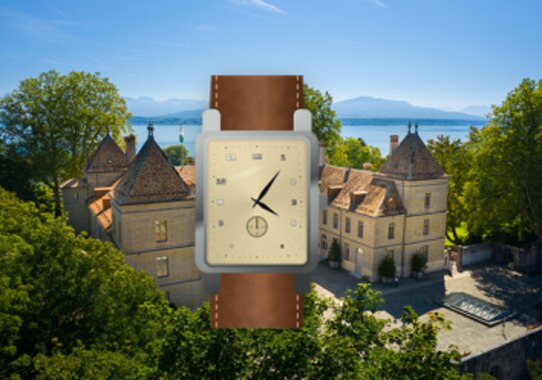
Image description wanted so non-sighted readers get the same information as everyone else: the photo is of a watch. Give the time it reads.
4:06
